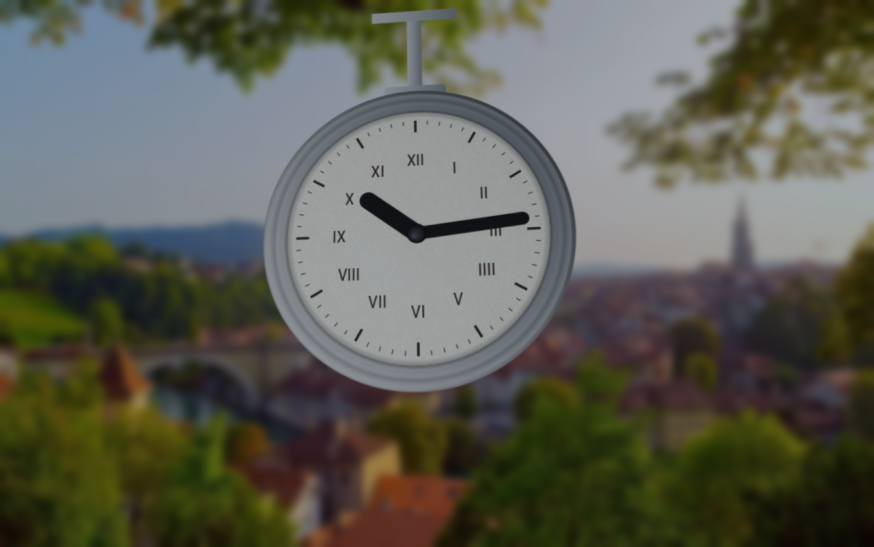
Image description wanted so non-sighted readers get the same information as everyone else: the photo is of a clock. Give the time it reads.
10:14
